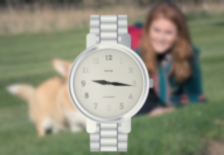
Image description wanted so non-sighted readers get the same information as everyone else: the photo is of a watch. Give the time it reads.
9:16
